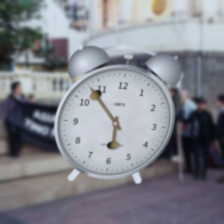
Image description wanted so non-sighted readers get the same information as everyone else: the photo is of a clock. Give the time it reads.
5:53
